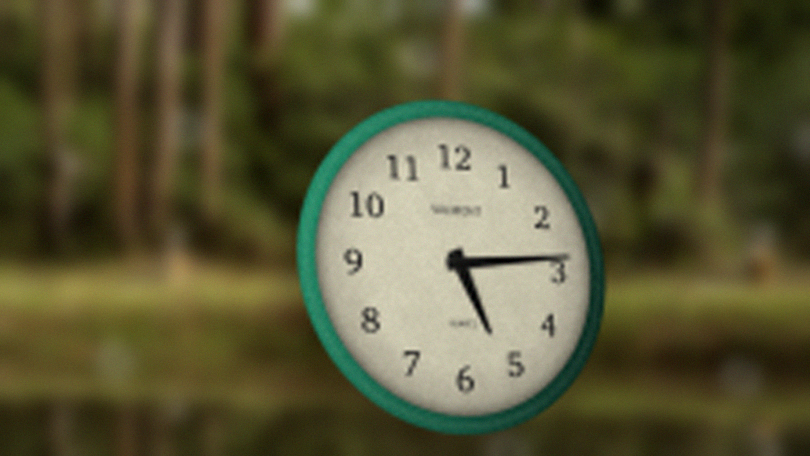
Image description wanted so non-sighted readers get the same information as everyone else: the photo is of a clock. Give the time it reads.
5:14
